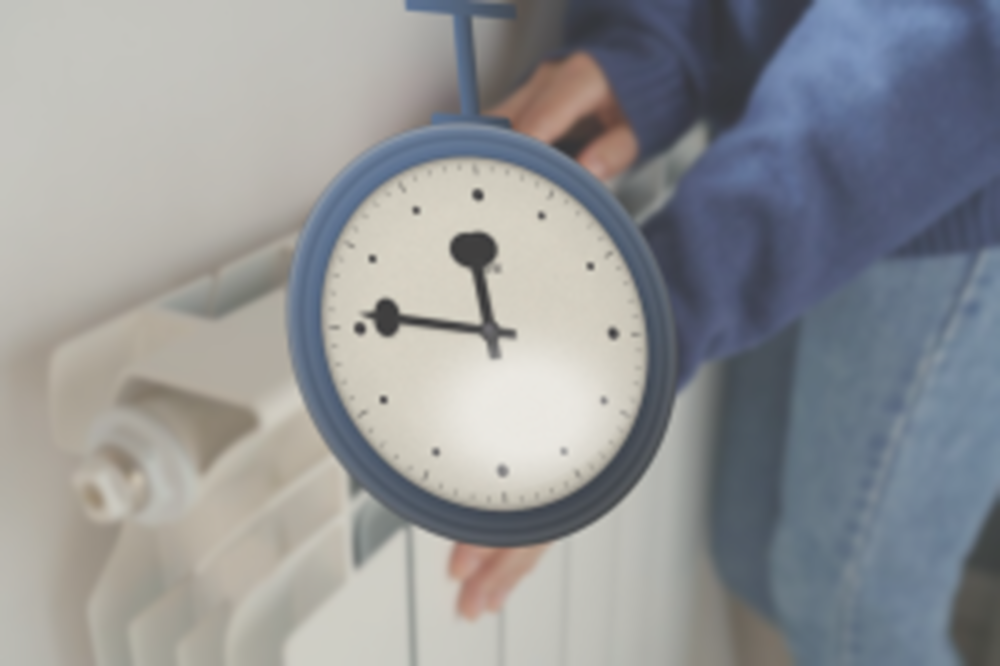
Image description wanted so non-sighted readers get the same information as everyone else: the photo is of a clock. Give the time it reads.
11:46
